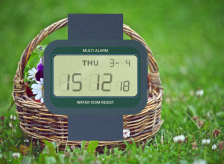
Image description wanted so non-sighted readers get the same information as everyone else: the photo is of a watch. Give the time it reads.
15:12:18
